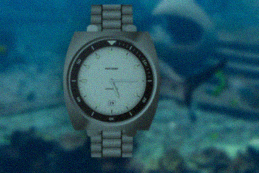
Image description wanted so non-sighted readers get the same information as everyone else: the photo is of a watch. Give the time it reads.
5:15
